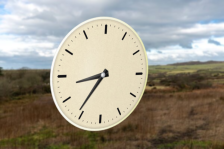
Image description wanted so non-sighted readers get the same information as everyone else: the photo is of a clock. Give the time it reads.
8:36
